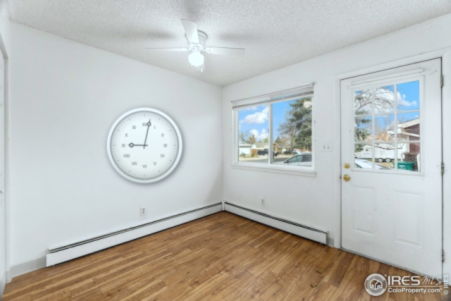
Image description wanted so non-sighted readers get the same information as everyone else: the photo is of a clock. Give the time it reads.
9:02
